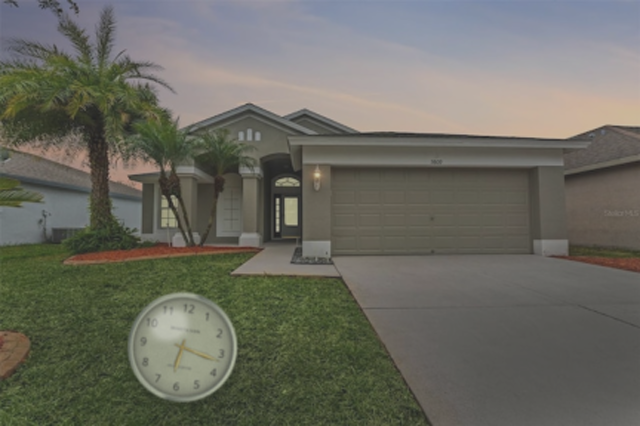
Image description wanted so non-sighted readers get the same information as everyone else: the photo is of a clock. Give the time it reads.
6:17
